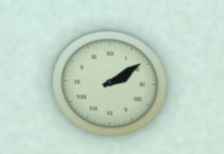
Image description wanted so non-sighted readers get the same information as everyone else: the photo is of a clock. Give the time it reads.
2:09
